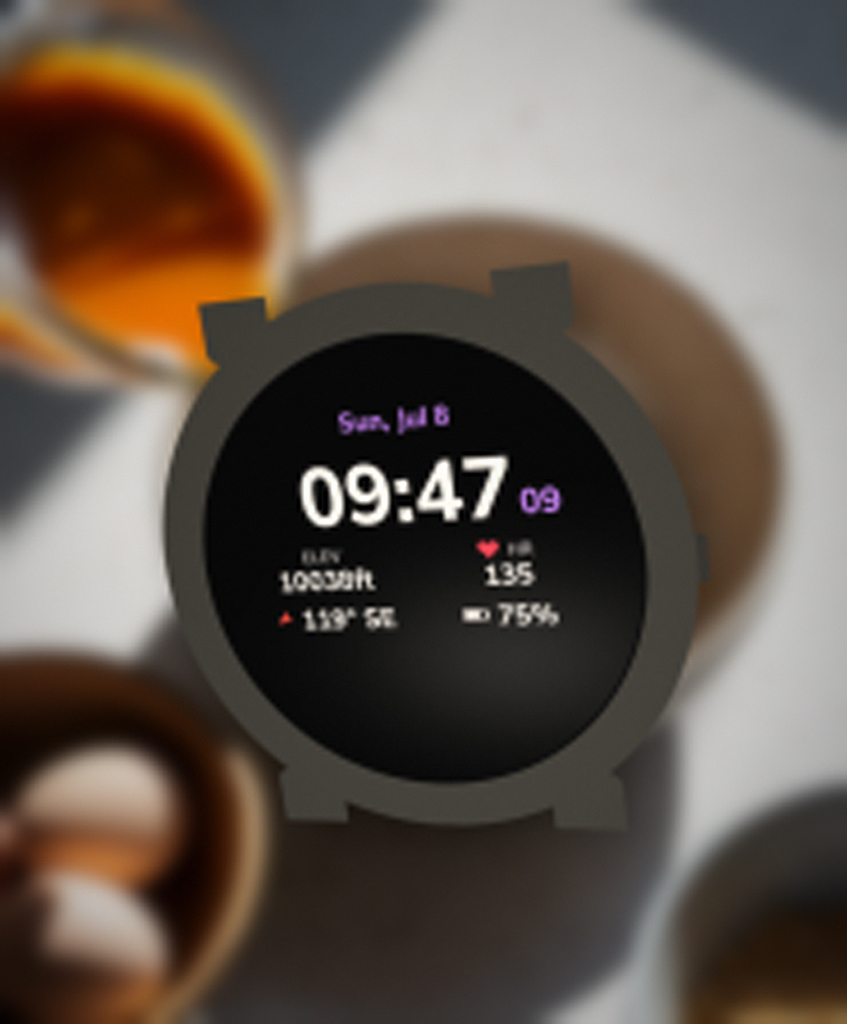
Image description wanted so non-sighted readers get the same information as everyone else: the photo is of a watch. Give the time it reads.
9:47:09
